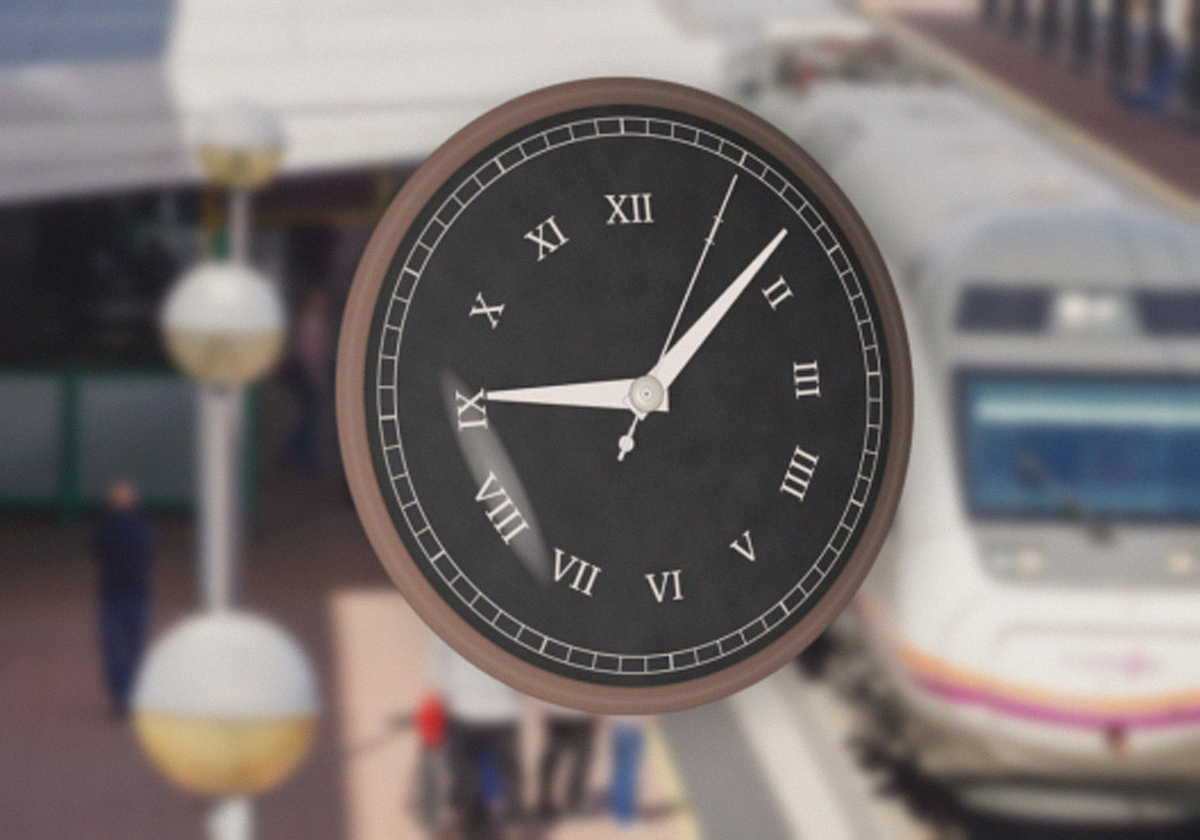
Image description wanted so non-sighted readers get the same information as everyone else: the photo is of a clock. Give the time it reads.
9:08:05
